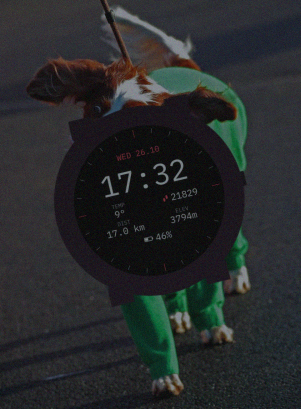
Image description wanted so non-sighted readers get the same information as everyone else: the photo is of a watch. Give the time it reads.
17:32
